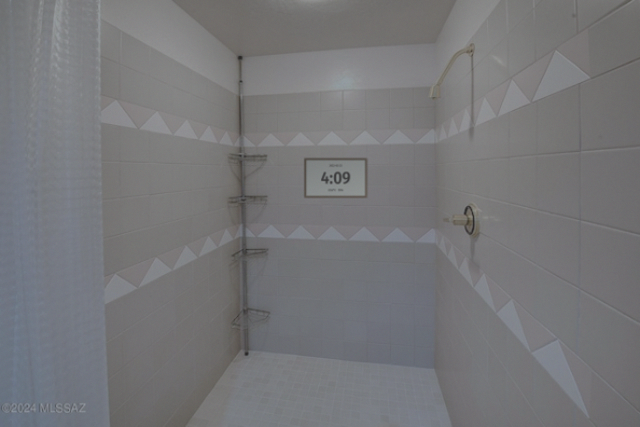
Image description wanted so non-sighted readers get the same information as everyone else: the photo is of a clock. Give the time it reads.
4:09
